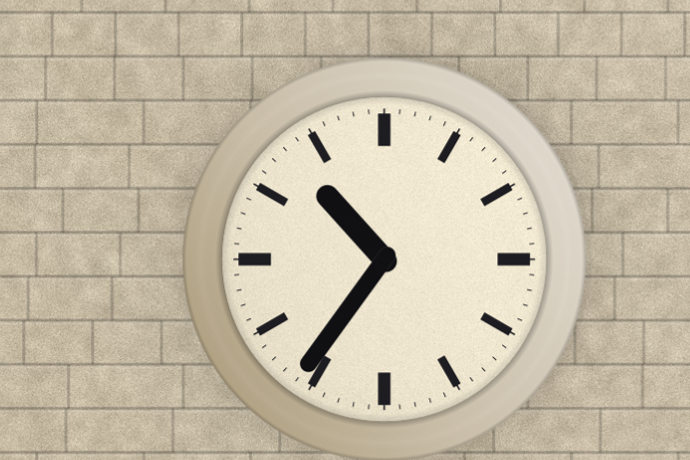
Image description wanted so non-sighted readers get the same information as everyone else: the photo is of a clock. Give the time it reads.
10:36
